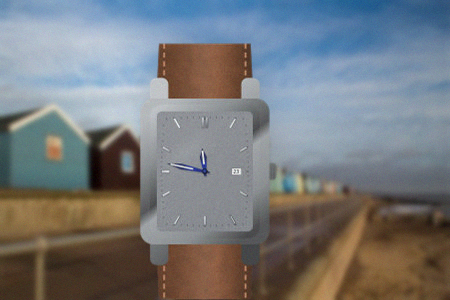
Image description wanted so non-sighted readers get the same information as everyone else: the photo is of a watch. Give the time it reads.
11:47
